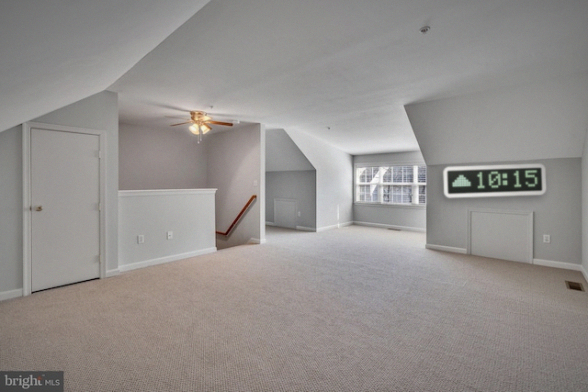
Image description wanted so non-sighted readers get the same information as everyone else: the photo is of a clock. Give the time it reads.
10:15
